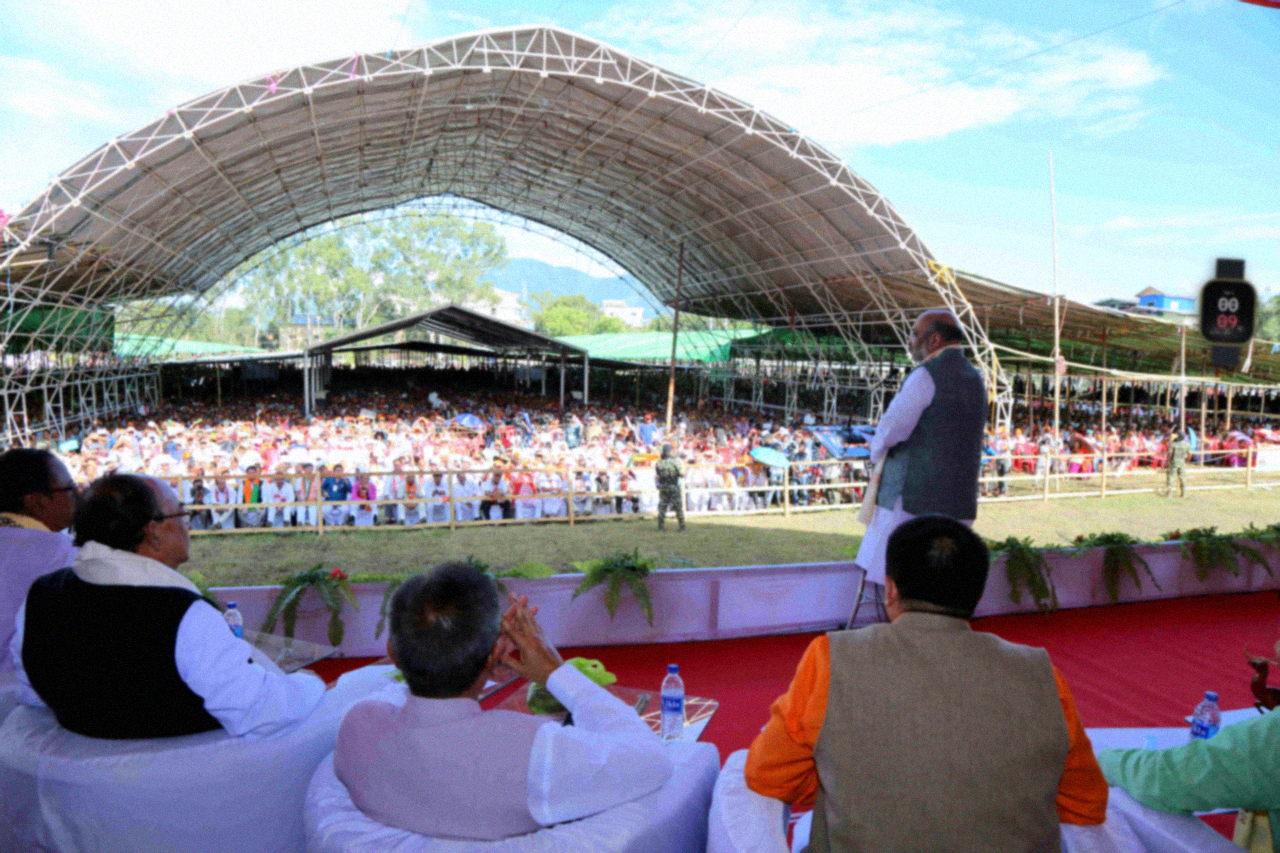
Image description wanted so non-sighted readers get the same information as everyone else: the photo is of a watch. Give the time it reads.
0:09
